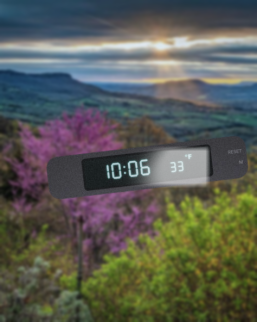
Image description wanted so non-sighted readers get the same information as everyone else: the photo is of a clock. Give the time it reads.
10:06
